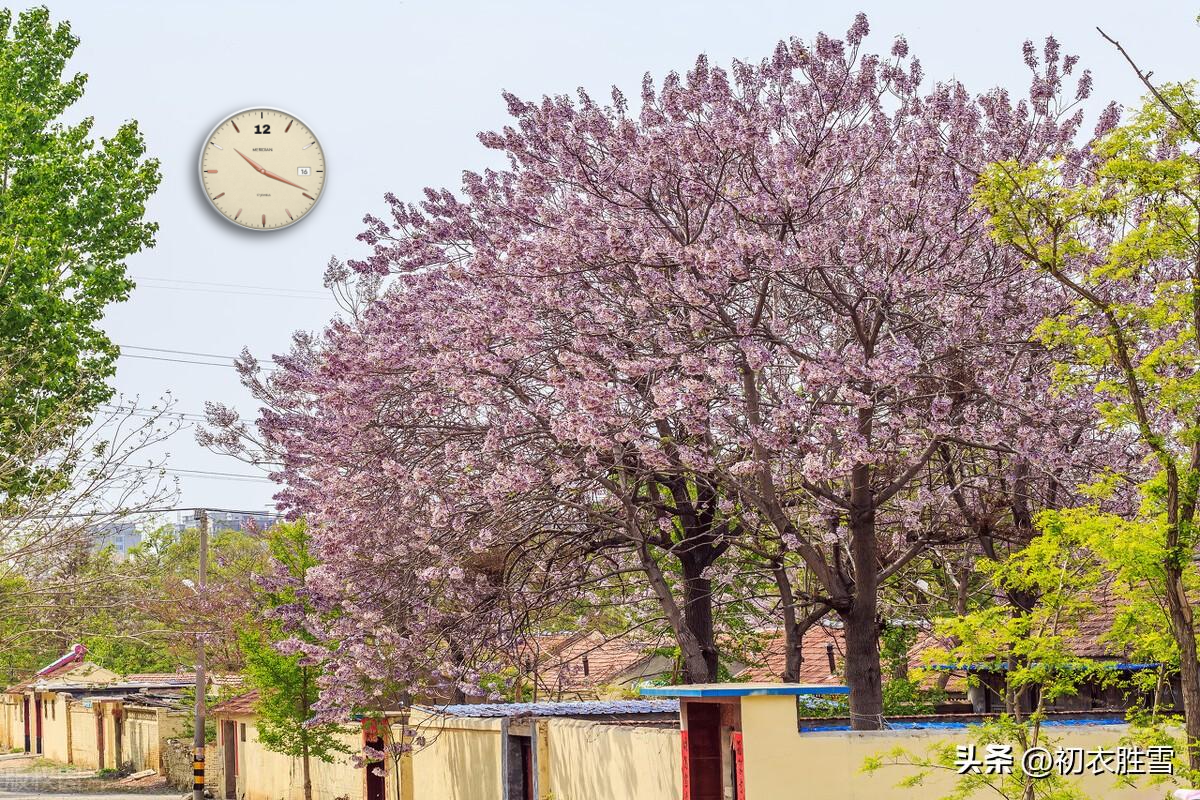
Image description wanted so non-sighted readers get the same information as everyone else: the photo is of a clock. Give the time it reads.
10:19
